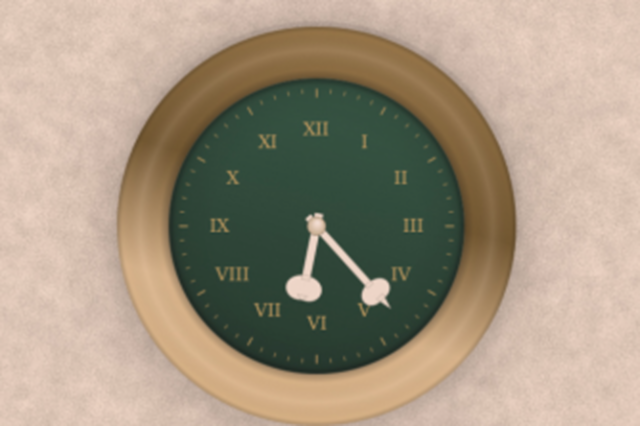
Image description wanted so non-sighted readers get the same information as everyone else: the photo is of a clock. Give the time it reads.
6:23
